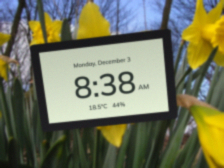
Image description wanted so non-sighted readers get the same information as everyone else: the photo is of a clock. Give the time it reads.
8:38
